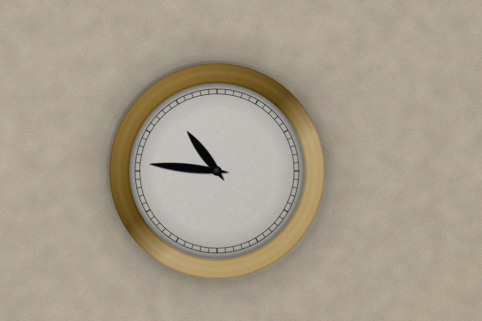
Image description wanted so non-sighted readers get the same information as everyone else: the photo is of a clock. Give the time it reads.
10:46
